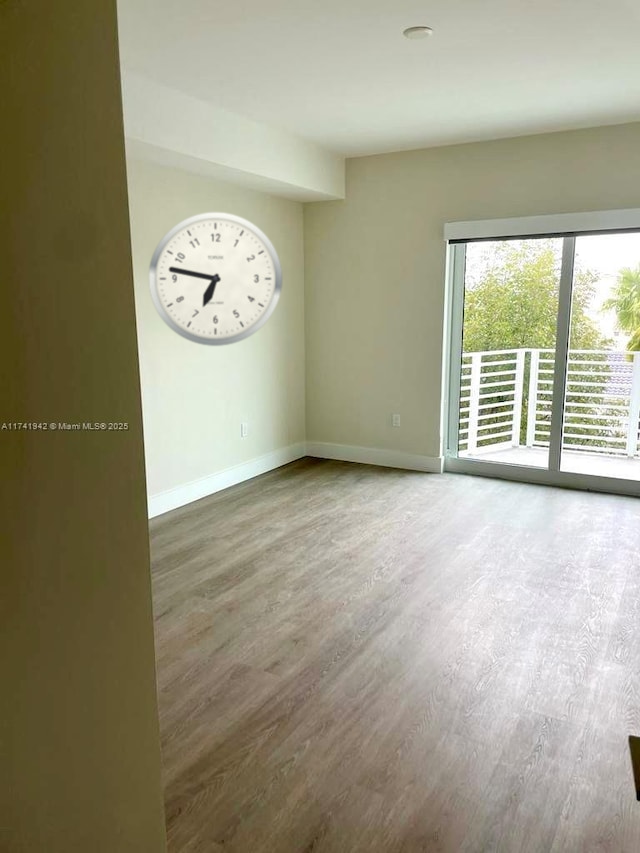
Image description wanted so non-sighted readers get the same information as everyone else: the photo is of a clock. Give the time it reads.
6:47
